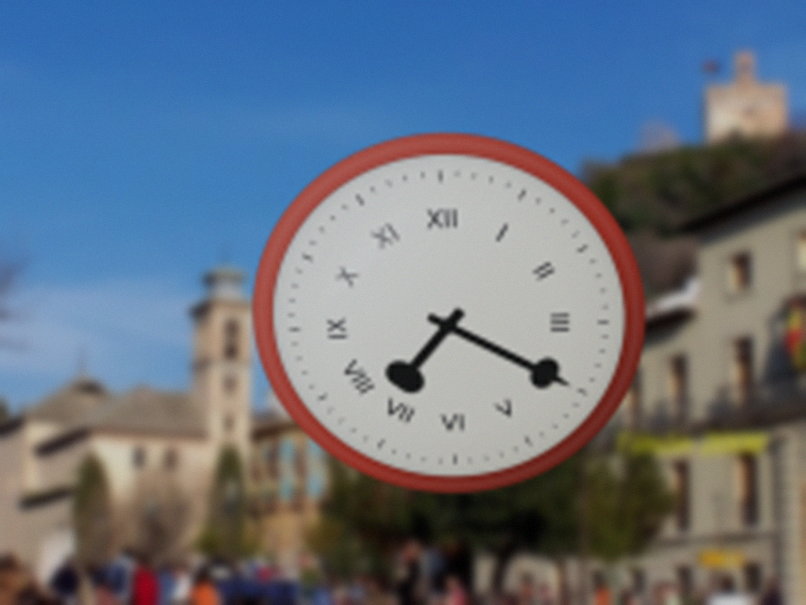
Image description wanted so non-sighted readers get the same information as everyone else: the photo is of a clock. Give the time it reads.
7:20
